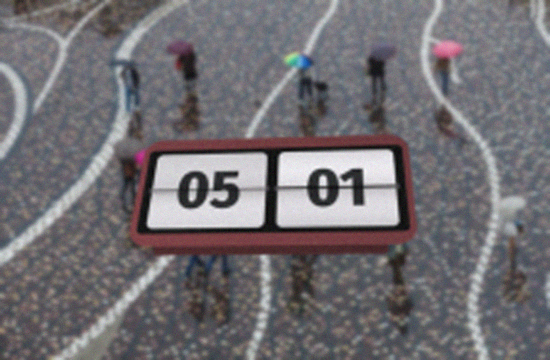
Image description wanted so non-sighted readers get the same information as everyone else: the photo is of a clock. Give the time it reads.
5:01
